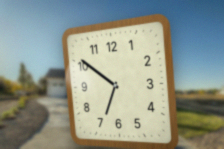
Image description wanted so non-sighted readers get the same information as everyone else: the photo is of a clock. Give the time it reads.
6:51
